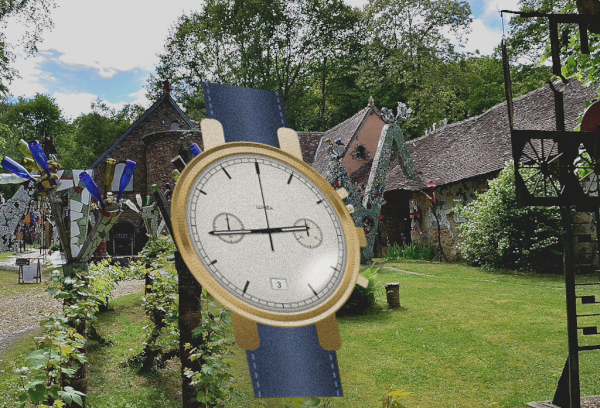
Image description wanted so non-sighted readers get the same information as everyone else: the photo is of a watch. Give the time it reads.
2:44
